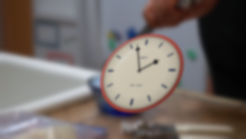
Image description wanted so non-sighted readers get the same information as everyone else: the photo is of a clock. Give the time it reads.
1:57
